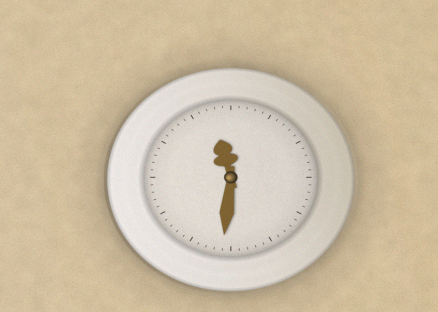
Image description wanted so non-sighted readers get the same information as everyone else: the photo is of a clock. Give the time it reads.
11:31
